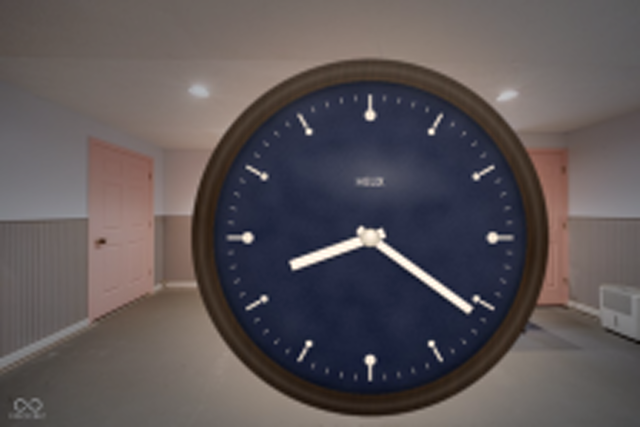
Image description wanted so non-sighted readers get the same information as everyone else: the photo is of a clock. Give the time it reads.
8:21
